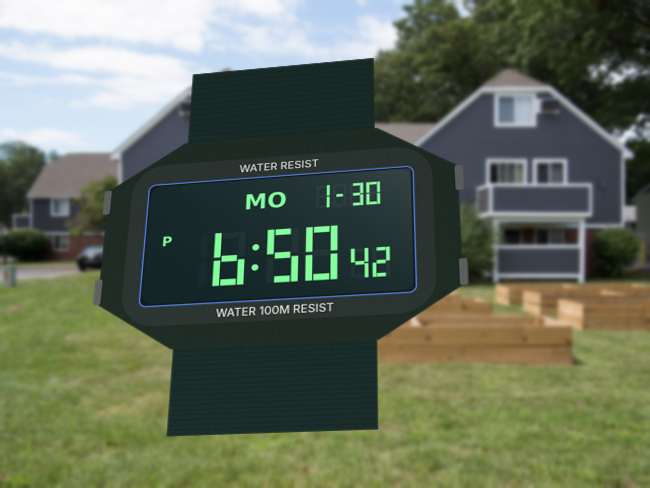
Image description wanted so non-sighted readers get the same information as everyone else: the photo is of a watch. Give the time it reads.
6:50:42
